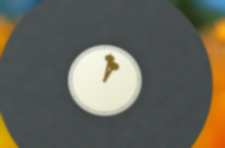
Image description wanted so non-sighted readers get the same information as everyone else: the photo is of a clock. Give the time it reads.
1:02
